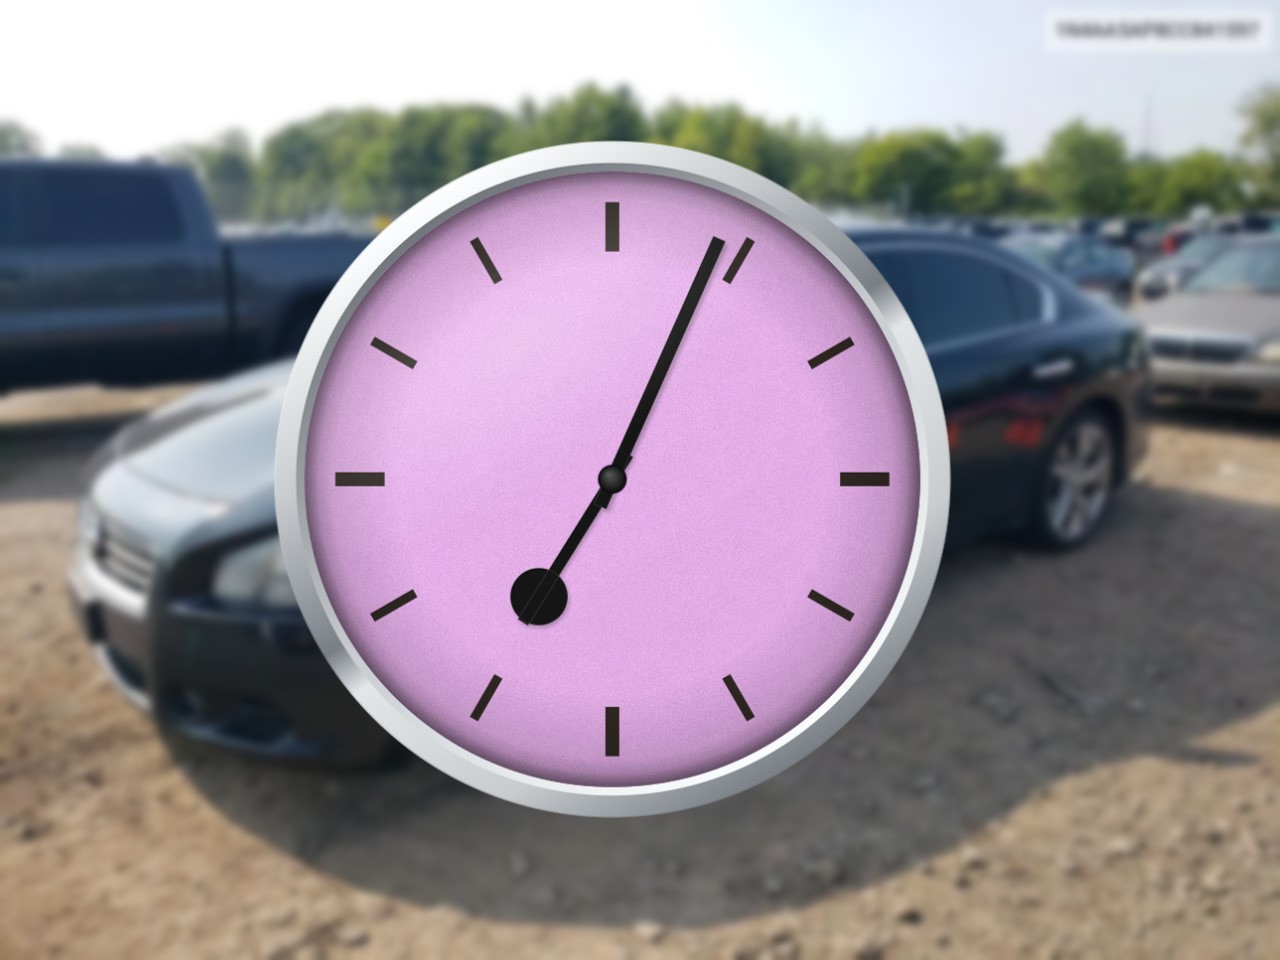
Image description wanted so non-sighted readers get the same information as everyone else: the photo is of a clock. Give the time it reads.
7:04
